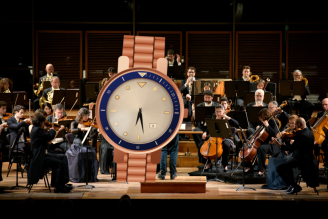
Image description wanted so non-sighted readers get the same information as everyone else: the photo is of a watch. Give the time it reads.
6:28
